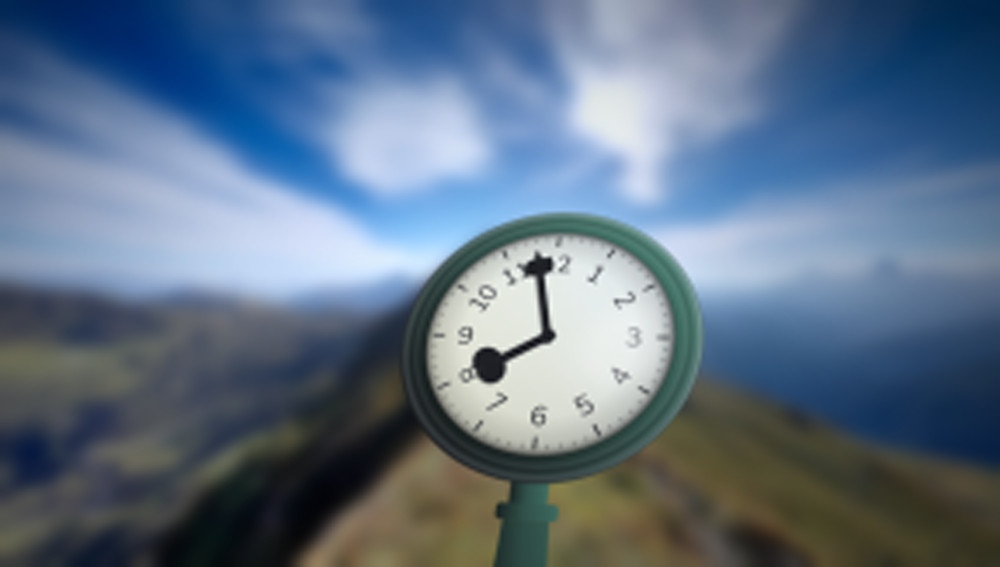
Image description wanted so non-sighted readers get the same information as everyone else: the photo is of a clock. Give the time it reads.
7:58
